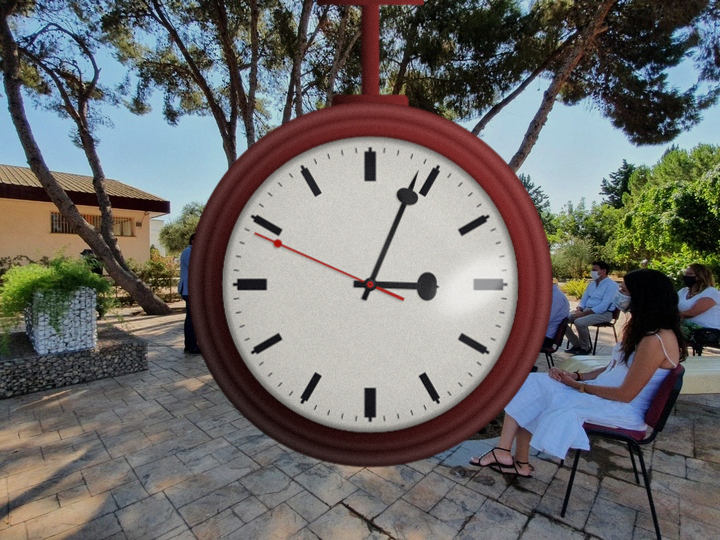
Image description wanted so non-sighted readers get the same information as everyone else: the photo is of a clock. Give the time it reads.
3:03:49
